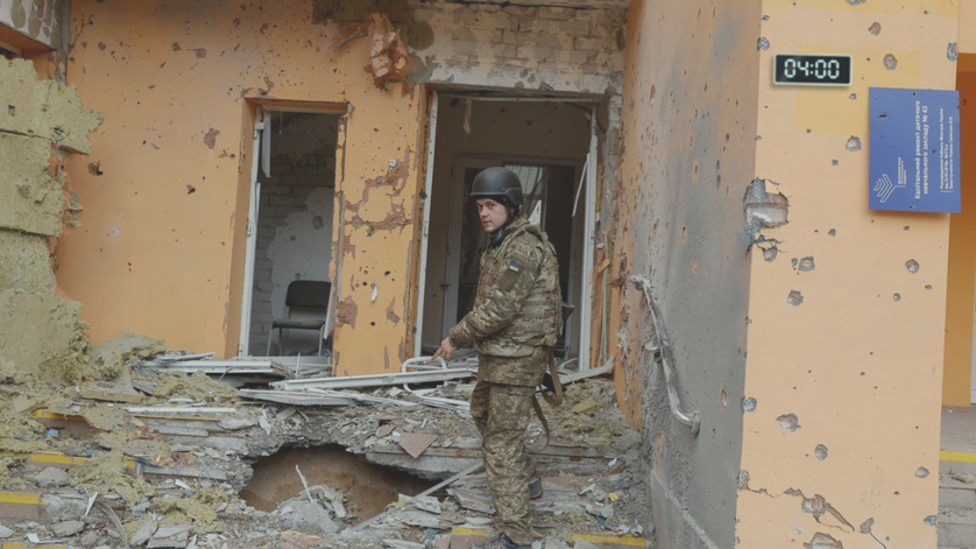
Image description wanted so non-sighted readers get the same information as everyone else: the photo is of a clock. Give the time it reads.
4:00
